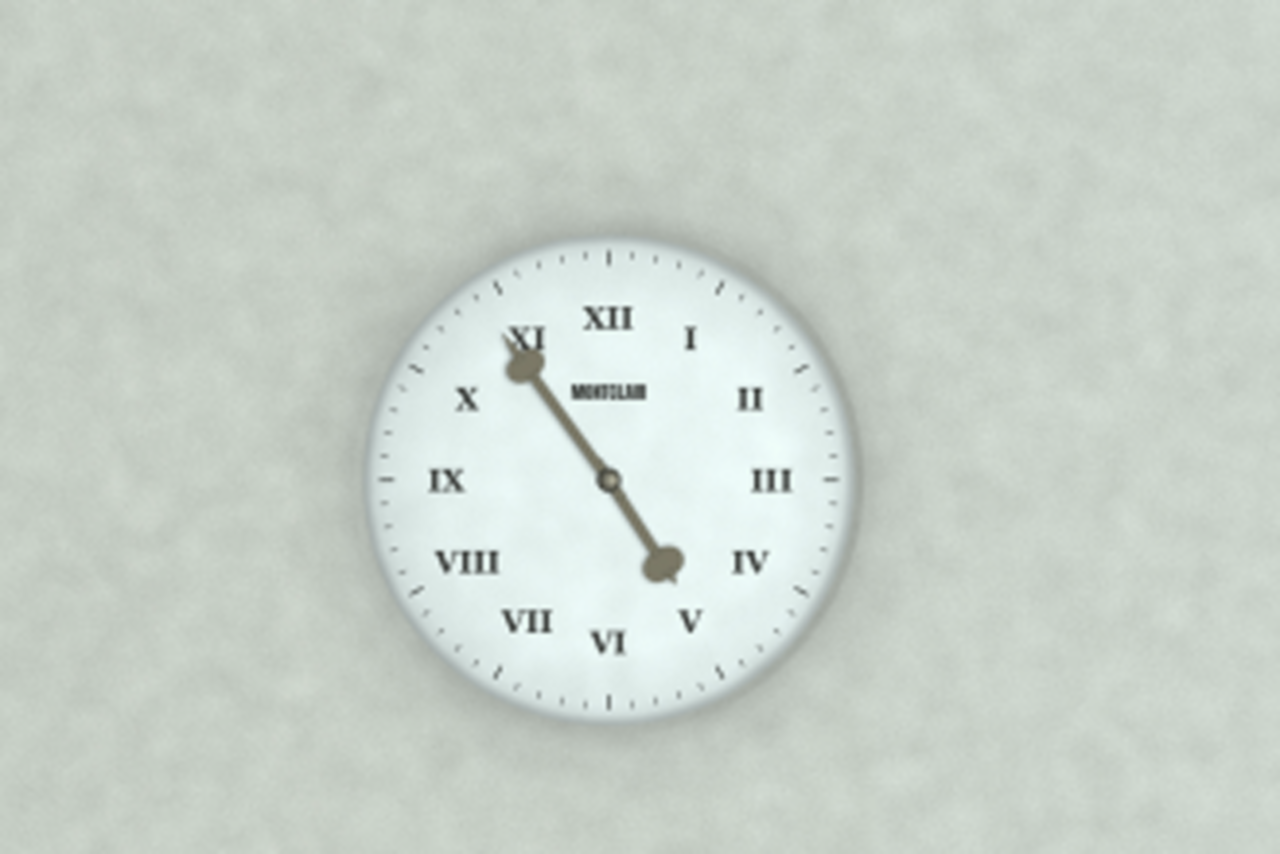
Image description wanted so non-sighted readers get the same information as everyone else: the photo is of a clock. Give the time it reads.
4:54
